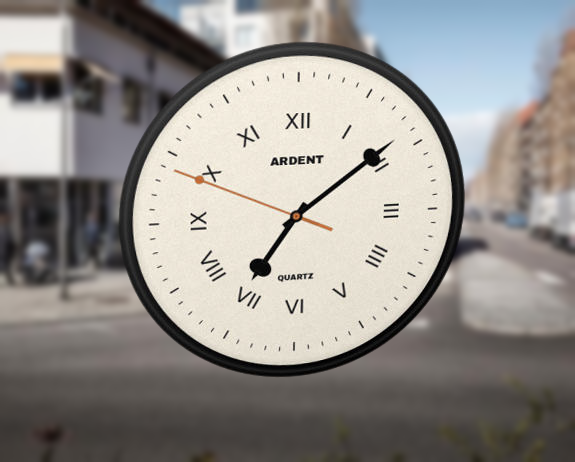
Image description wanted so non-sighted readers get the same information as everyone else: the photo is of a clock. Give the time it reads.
7:08:49
